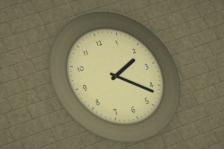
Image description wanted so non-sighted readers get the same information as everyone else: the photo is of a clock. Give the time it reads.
2:22
